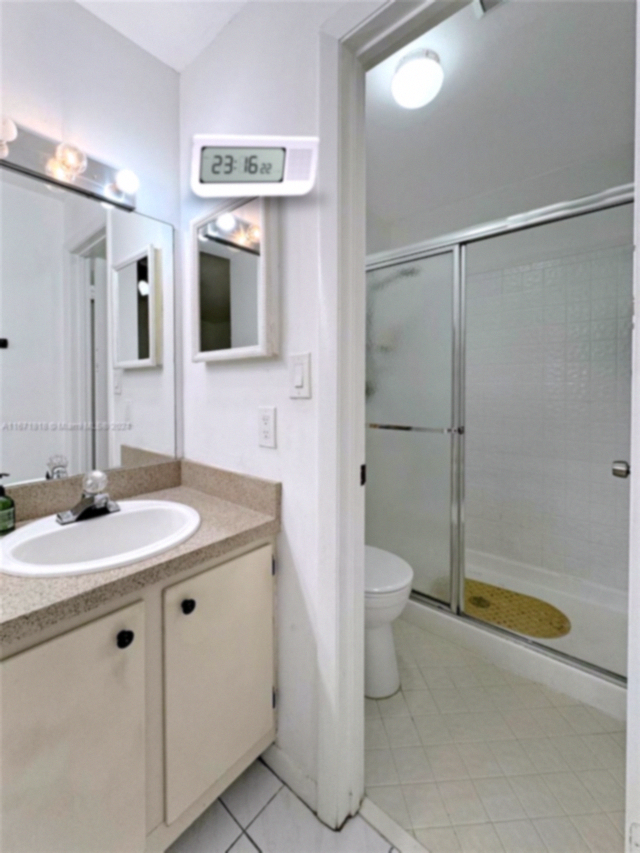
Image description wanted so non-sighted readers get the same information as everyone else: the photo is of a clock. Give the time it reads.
23:16
